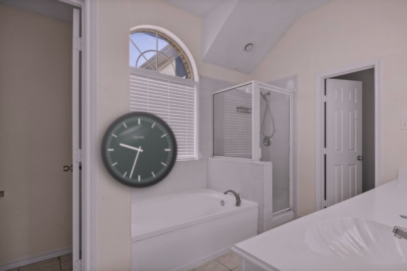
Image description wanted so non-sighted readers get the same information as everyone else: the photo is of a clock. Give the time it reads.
9:33
